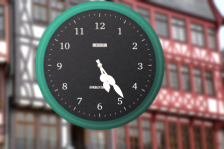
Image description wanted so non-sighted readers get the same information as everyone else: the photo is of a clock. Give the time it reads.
5:24
